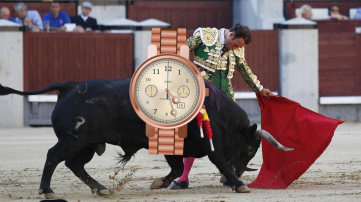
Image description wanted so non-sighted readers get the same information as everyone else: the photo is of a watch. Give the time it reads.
4:27
